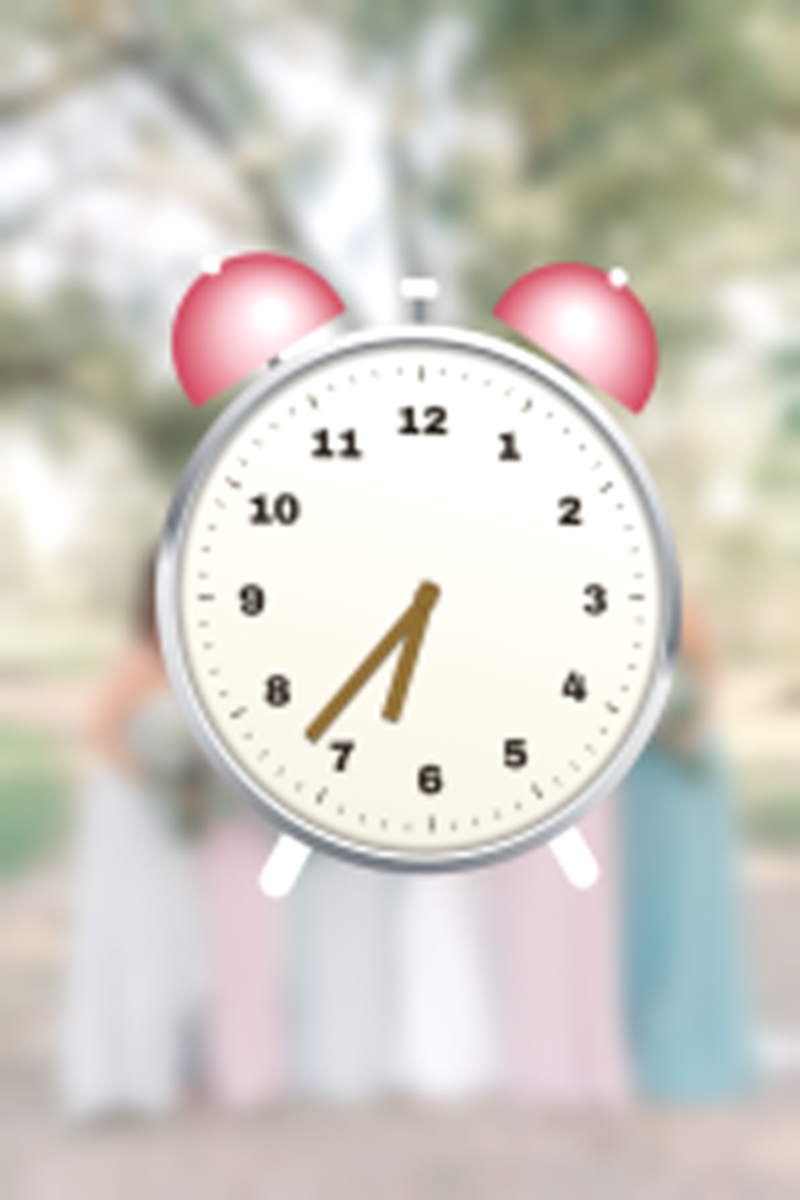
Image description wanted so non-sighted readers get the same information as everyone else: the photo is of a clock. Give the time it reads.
6:37
